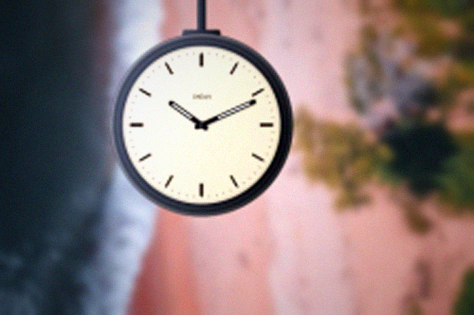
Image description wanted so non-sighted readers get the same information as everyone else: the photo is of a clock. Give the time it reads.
10:11
